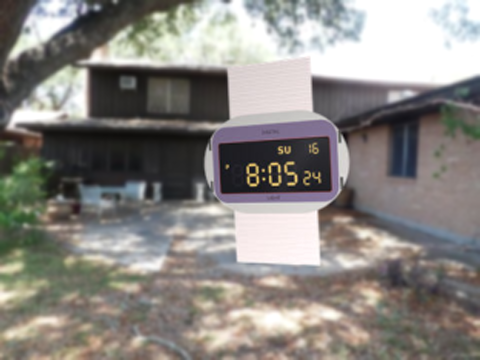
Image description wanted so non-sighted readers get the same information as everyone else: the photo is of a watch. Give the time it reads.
8:05:24
